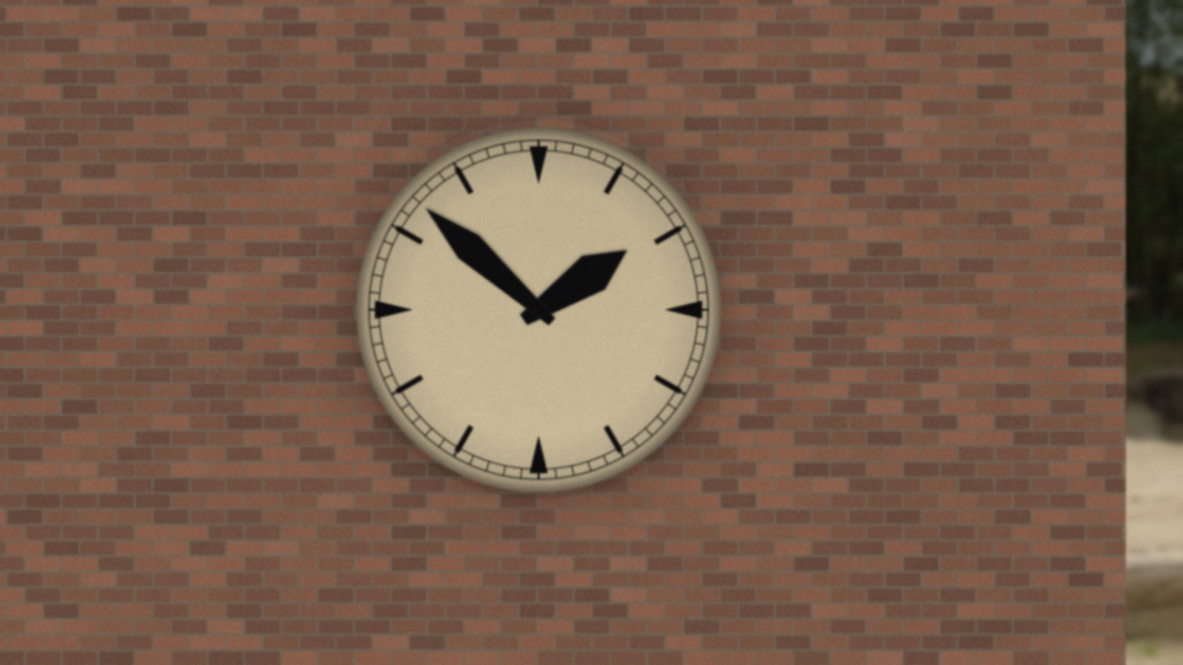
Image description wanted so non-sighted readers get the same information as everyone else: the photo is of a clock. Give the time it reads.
1:52
